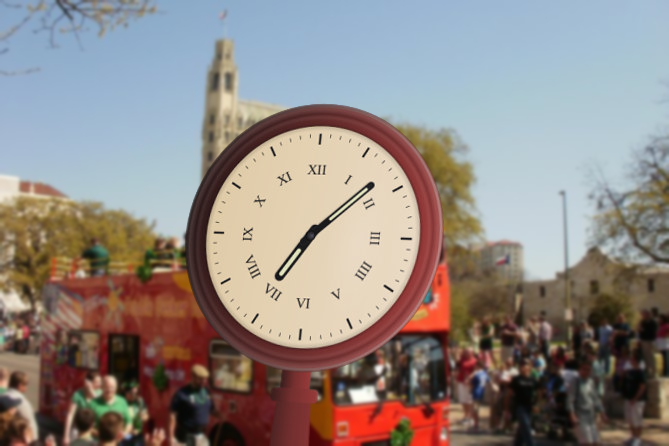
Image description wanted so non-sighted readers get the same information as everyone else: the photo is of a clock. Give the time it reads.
7:08
